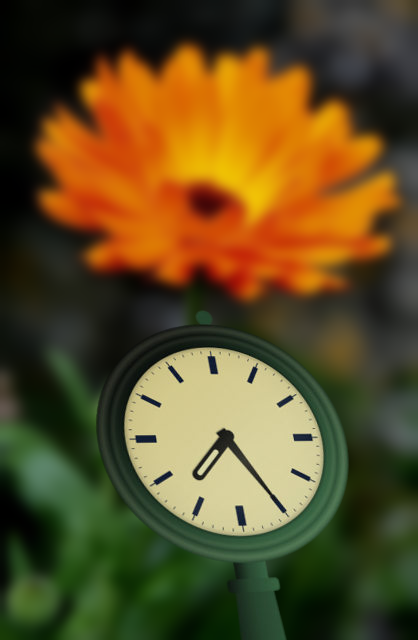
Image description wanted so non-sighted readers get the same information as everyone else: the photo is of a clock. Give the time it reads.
7:25
